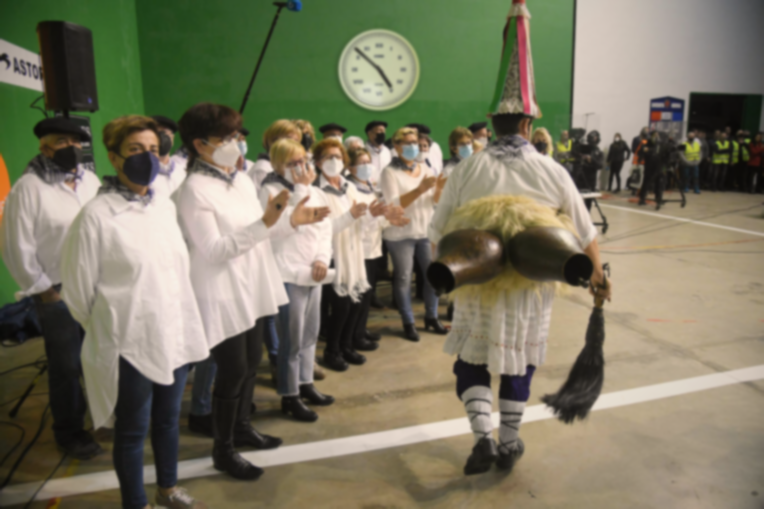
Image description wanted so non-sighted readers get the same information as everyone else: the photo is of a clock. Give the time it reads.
4:52
